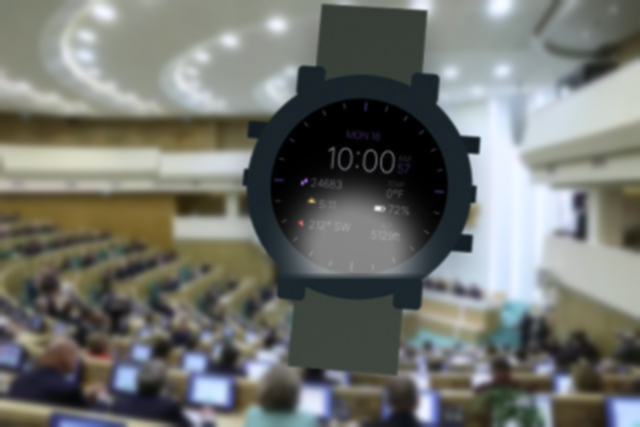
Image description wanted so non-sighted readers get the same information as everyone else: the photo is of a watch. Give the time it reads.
10:00
